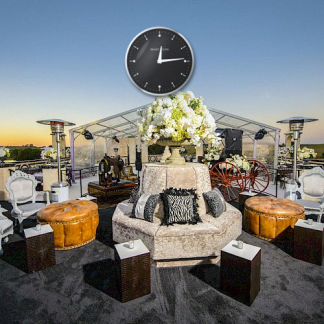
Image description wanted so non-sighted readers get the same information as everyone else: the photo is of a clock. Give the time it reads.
12:14
